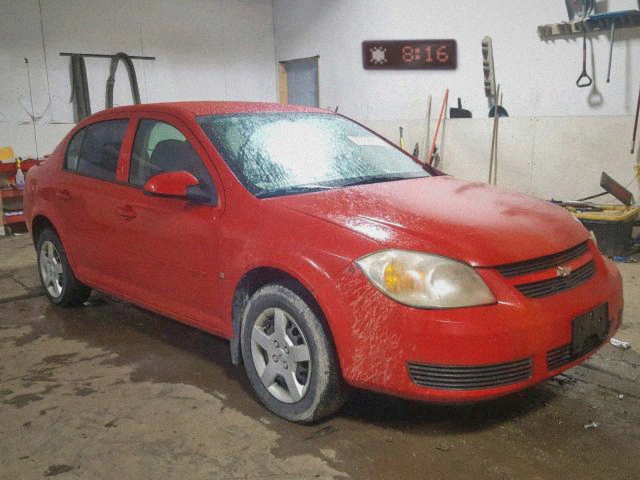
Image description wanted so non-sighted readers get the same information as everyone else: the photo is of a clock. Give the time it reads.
8:16
